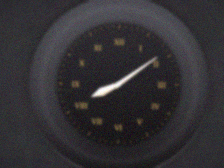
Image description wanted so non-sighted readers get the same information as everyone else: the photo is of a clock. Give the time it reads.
8:09
